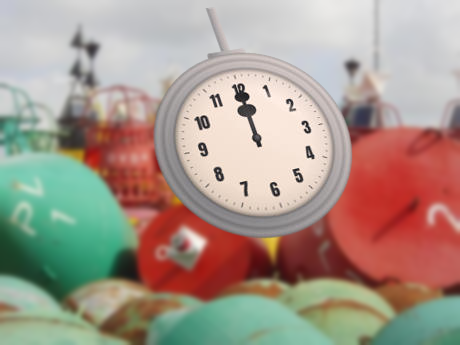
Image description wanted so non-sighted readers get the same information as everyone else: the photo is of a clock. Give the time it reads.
12:00
